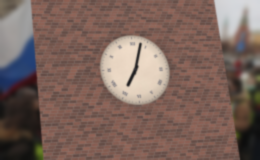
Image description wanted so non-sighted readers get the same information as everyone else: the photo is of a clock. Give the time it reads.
7:03
